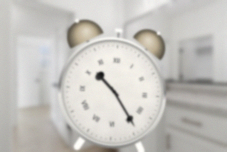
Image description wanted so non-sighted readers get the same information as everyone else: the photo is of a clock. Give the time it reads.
10:24
